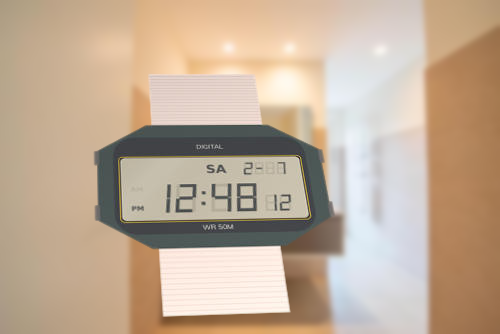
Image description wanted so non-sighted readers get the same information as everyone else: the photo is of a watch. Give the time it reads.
12:48:12
